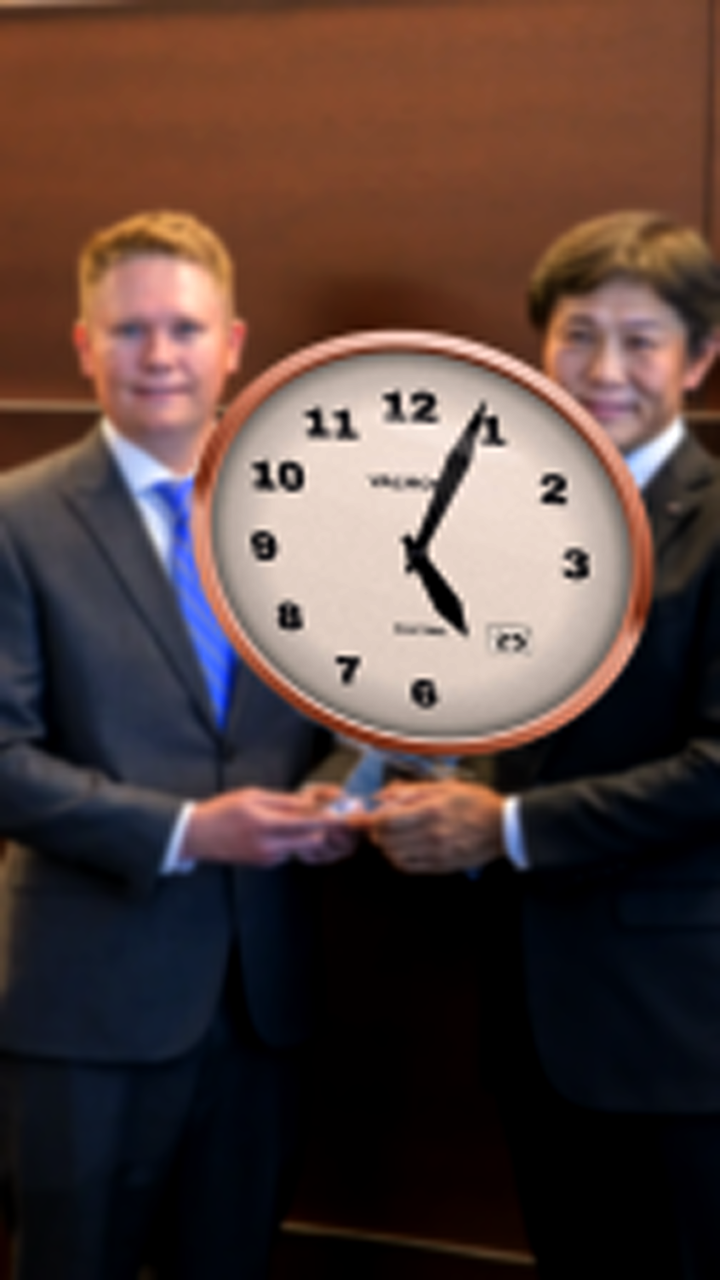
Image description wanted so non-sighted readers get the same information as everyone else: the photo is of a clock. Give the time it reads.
5:04
